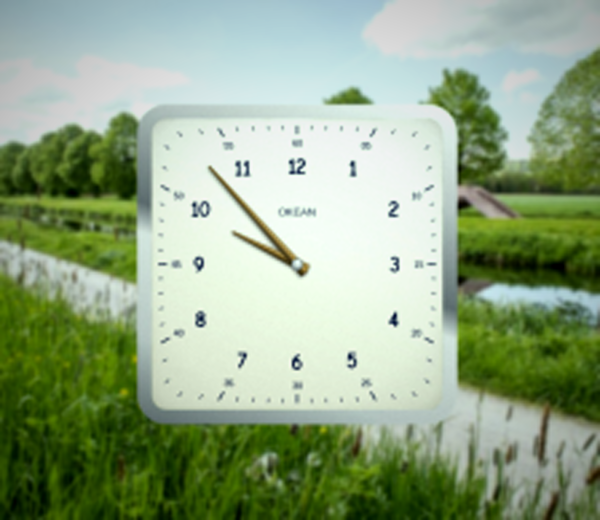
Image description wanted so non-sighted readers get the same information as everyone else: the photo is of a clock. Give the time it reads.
9:53
